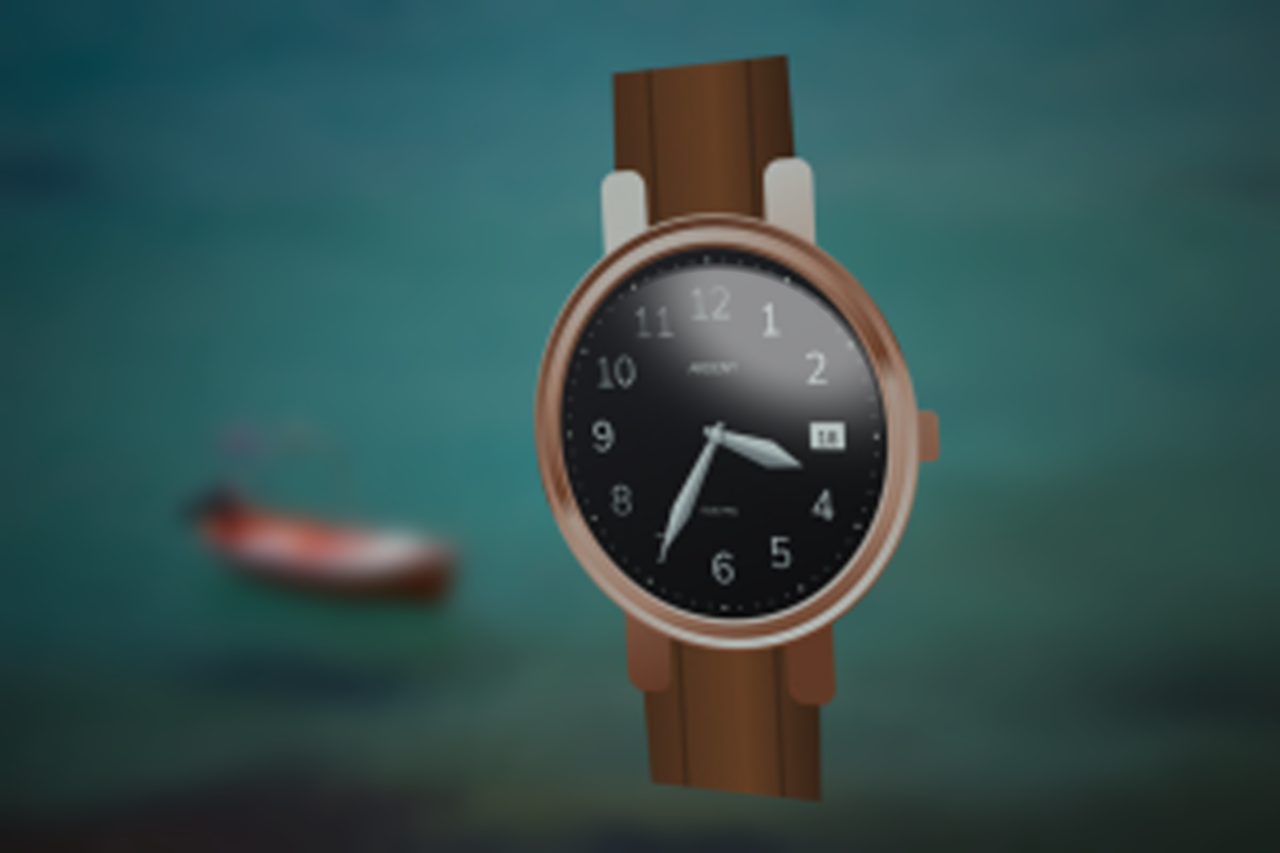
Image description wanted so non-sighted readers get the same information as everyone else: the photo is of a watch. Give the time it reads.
3:35
